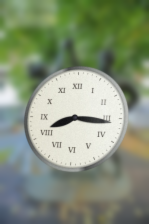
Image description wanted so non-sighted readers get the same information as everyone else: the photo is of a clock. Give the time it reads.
8:16
